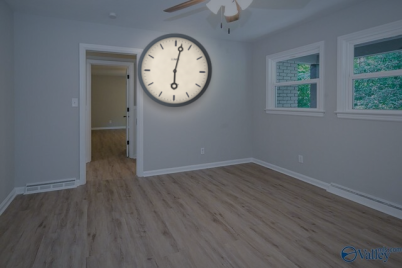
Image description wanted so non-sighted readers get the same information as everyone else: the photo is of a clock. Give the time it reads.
6:02
